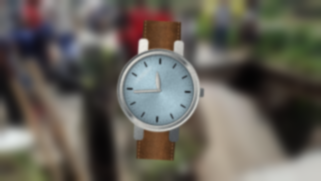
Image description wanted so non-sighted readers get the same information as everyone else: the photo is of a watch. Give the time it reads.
11:44
